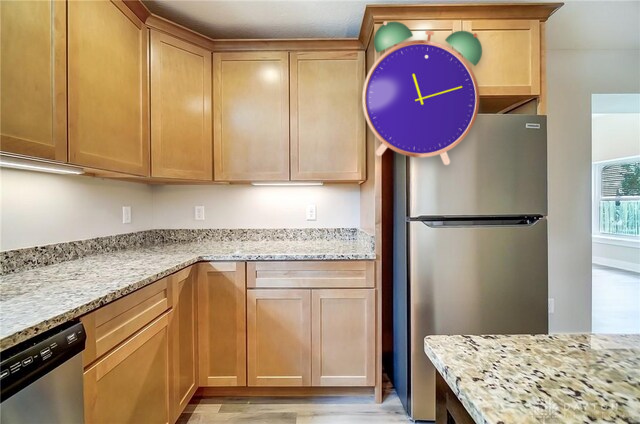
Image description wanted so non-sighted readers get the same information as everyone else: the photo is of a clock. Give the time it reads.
11:11
